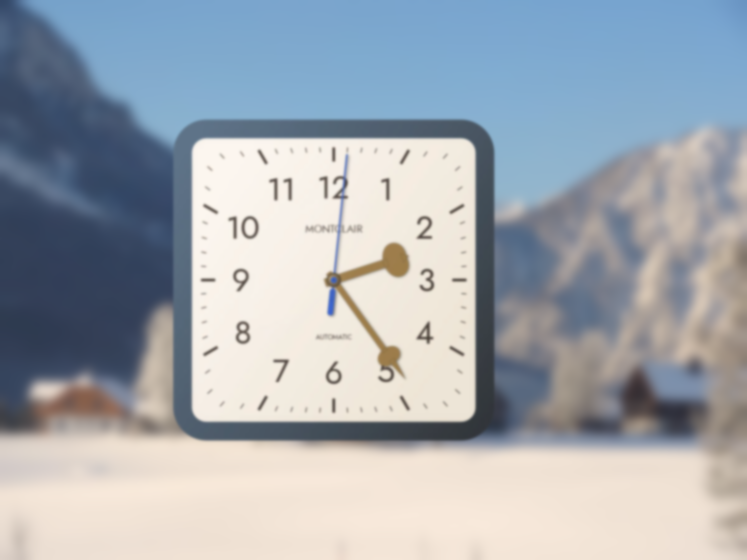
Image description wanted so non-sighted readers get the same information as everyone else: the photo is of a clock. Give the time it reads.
2:24:01
